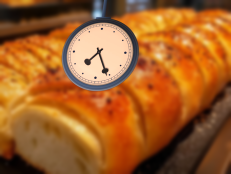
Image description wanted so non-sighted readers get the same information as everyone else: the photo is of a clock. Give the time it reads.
7:26
